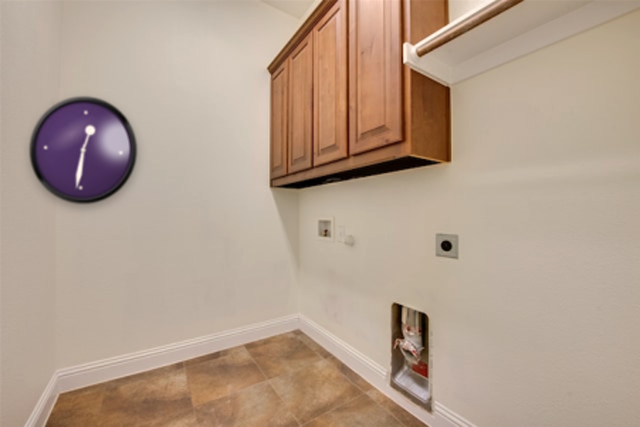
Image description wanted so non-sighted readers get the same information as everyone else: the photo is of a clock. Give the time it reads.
12:31
